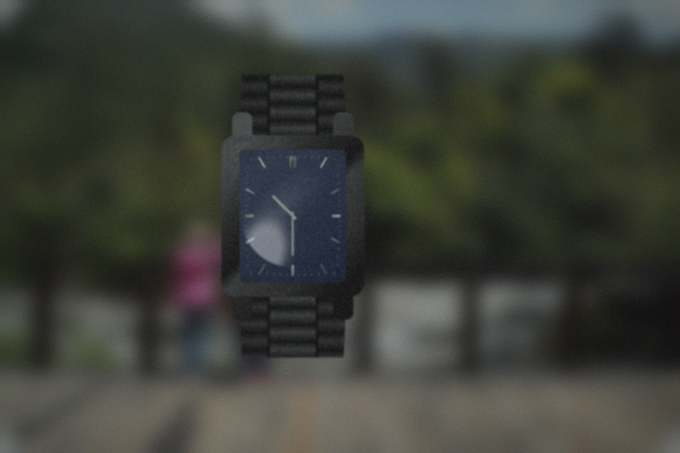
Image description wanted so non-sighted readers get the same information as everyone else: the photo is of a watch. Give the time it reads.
10:30
